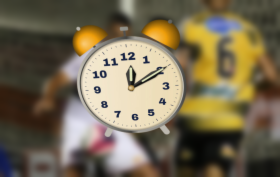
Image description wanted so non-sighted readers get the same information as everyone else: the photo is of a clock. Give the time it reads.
12:10
